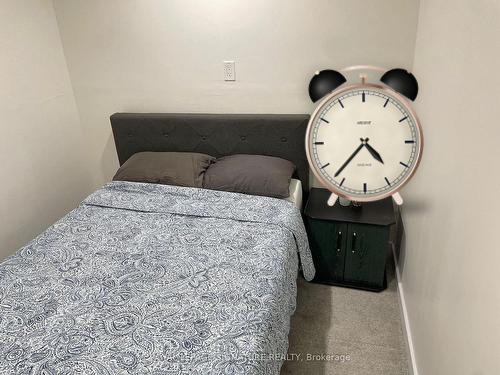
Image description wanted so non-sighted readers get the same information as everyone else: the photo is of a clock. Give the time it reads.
4:37
